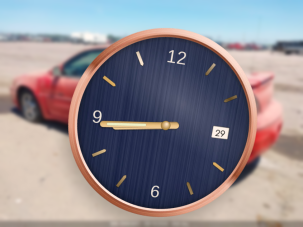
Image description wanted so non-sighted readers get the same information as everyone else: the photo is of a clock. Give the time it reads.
8:44
